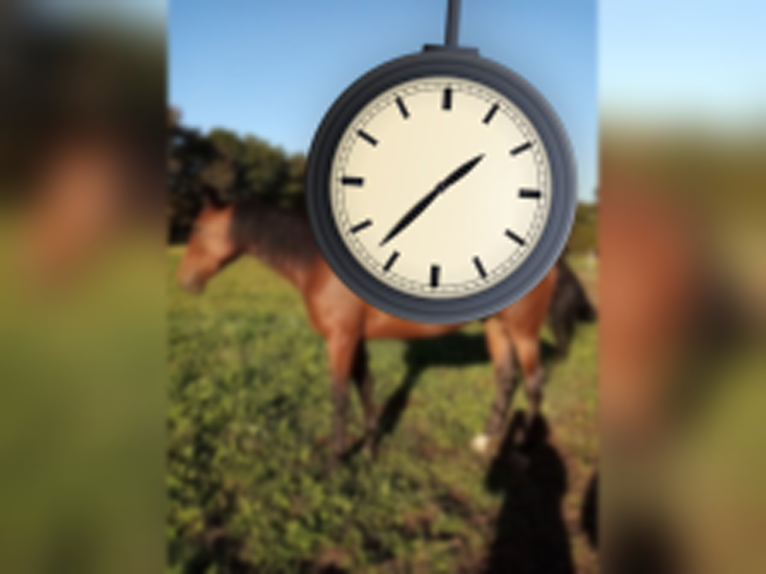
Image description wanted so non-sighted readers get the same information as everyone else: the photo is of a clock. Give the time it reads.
1:37
